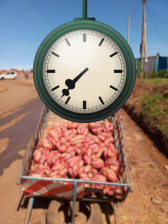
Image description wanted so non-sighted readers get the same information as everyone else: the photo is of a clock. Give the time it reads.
7:37
